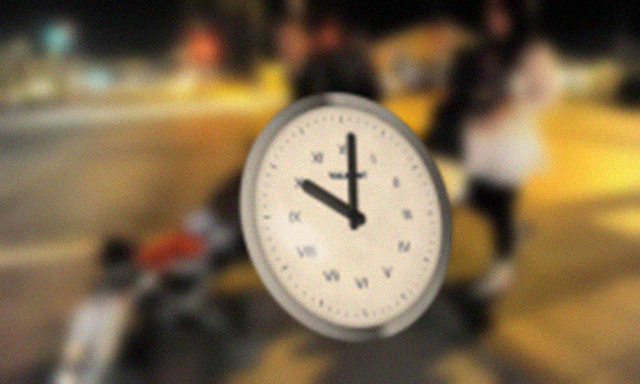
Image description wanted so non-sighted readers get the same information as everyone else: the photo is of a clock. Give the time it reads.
10:01
